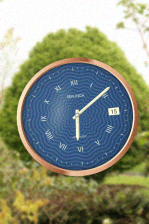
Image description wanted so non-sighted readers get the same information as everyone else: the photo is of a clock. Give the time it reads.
6:09
